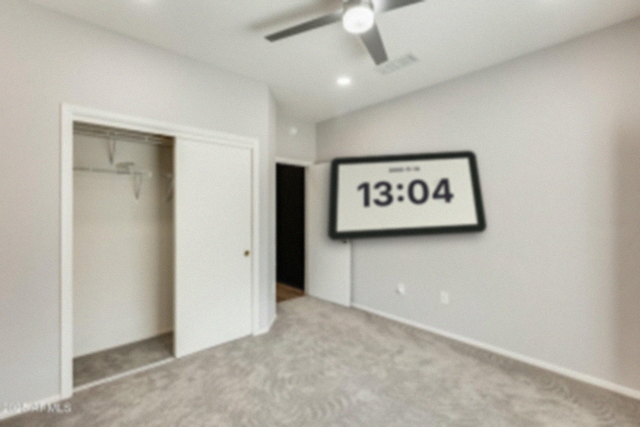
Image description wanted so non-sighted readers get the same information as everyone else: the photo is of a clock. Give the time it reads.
13:04
